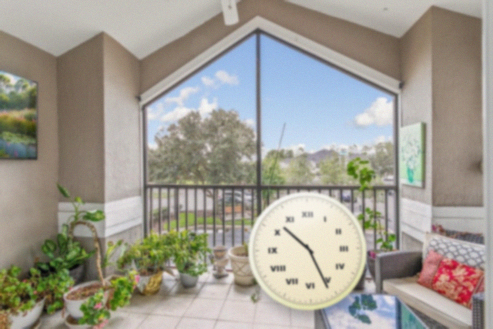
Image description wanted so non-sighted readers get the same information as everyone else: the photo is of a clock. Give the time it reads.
10:26
